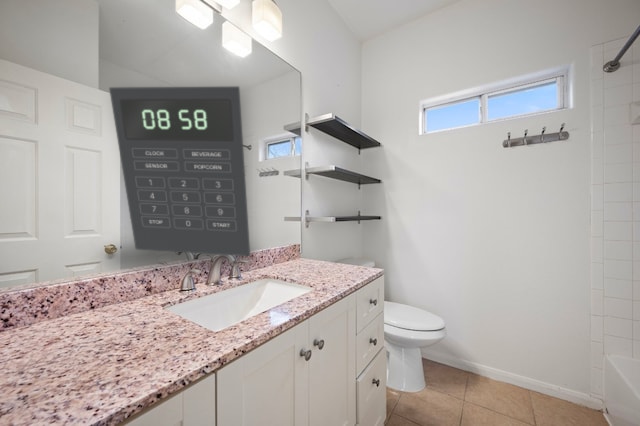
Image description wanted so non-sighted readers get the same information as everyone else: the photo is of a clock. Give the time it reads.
8:58
